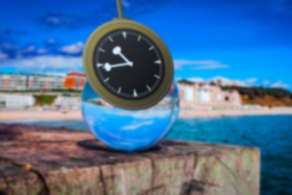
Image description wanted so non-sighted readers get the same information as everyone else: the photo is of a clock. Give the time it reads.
10:44
